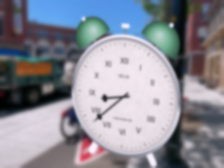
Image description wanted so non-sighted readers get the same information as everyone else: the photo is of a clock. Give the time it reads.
8:38
